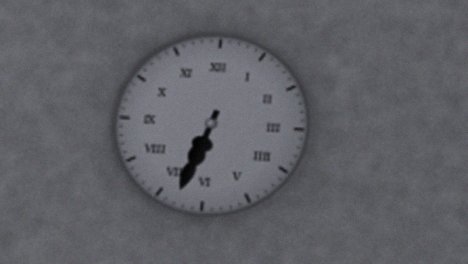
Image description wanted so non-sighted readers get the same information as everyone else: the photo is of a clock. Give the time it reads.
6:33
